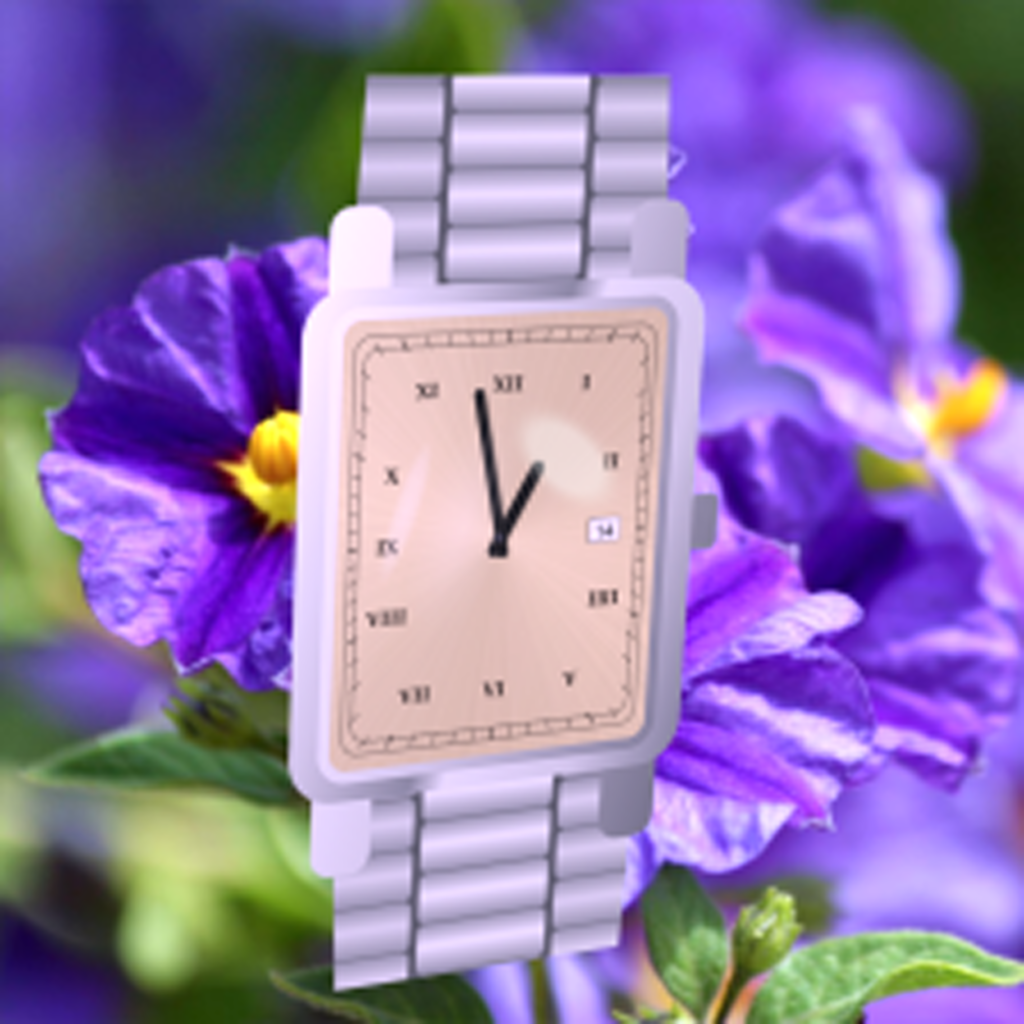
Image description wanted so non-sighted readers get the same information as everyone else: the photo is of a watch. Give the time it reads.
12:58
